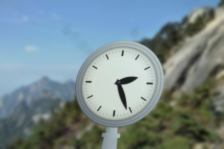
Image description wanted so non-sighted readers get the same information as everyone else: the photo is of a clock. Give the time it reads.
2:26
